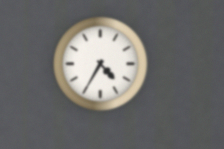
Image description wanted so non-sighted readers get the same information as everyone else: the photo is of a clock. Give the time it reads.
4:35
